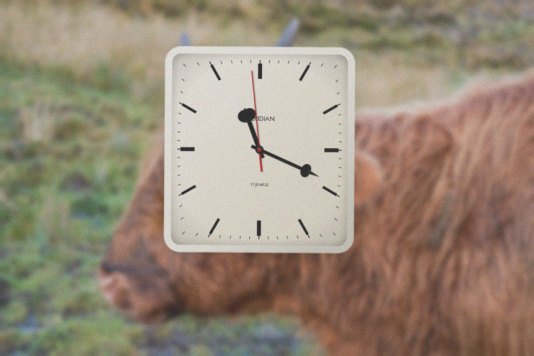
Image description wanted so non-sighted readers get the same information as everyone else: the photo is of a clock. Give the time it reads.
11:18:59
